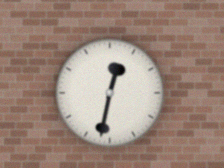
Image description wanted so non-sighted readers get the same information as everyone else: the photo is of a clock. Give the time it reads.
12:32
